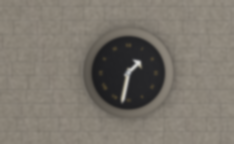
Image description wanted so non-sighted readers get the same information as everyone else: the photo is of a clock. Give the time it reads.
1:32
